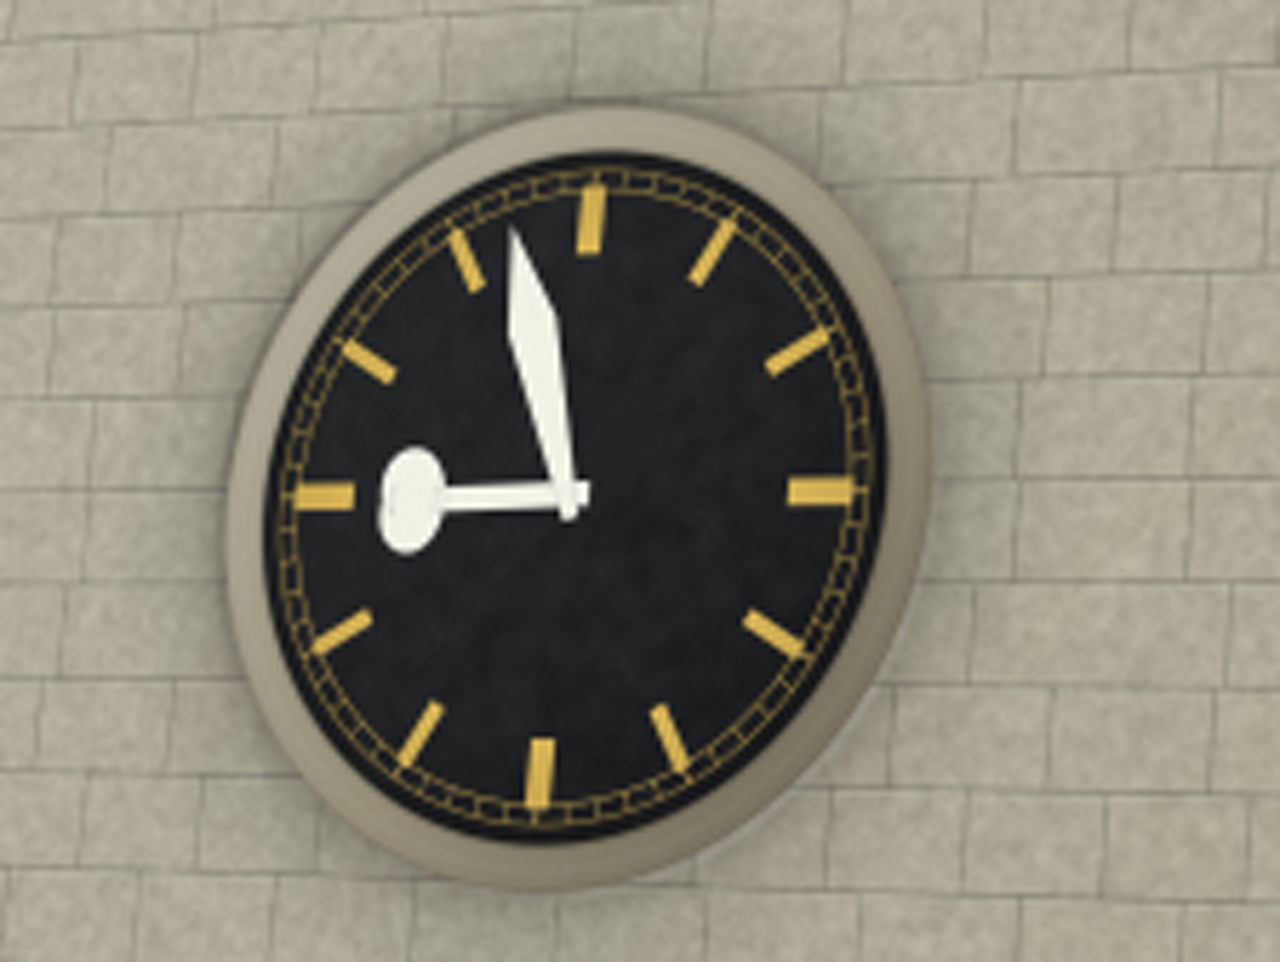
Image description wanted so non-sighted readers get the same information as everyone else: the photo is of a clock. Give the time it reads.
8:57
